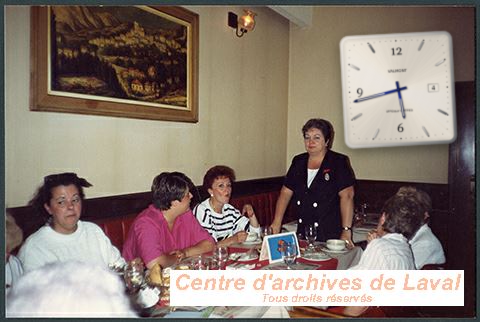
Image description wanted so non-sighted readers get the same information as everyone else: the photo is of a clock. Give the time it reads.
5:43
